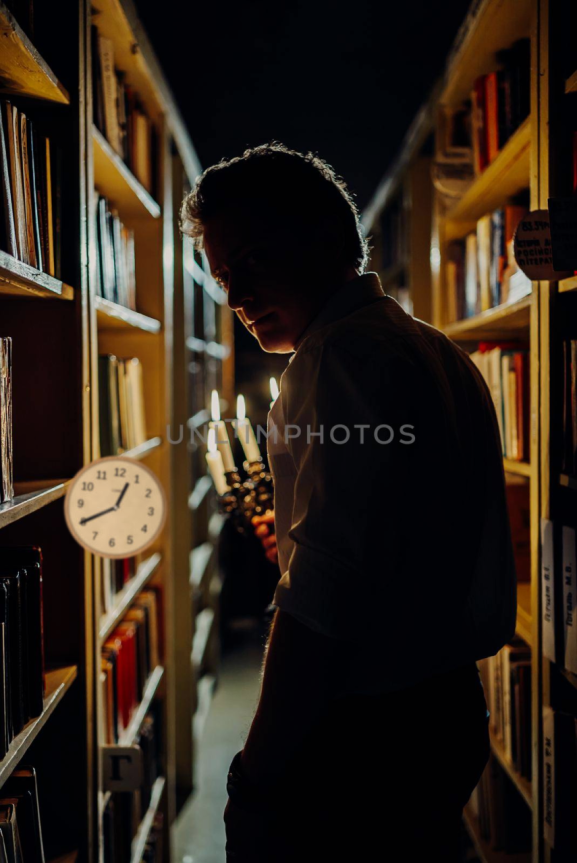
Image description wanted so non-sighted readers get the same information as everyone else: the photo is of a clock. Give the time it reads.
12:40
